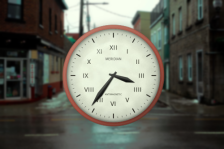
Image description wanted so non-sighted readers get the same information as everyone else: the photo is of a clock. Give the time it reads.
3:36
